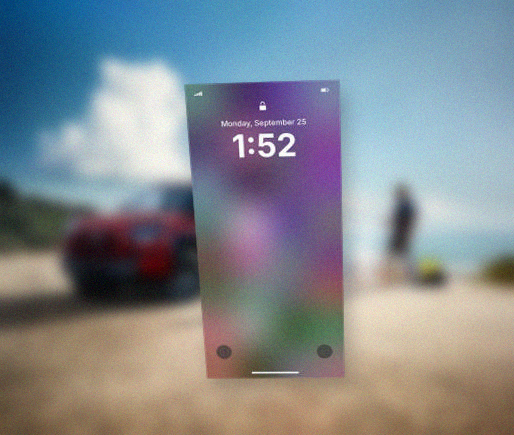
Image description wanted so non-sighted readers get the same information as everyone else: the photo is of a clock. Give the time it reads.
1:52
